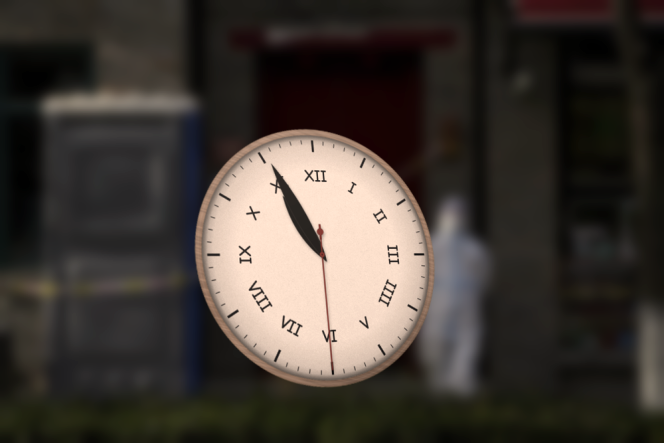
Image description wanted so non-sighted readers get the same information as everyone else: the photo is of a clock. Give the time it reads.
10:55:30
